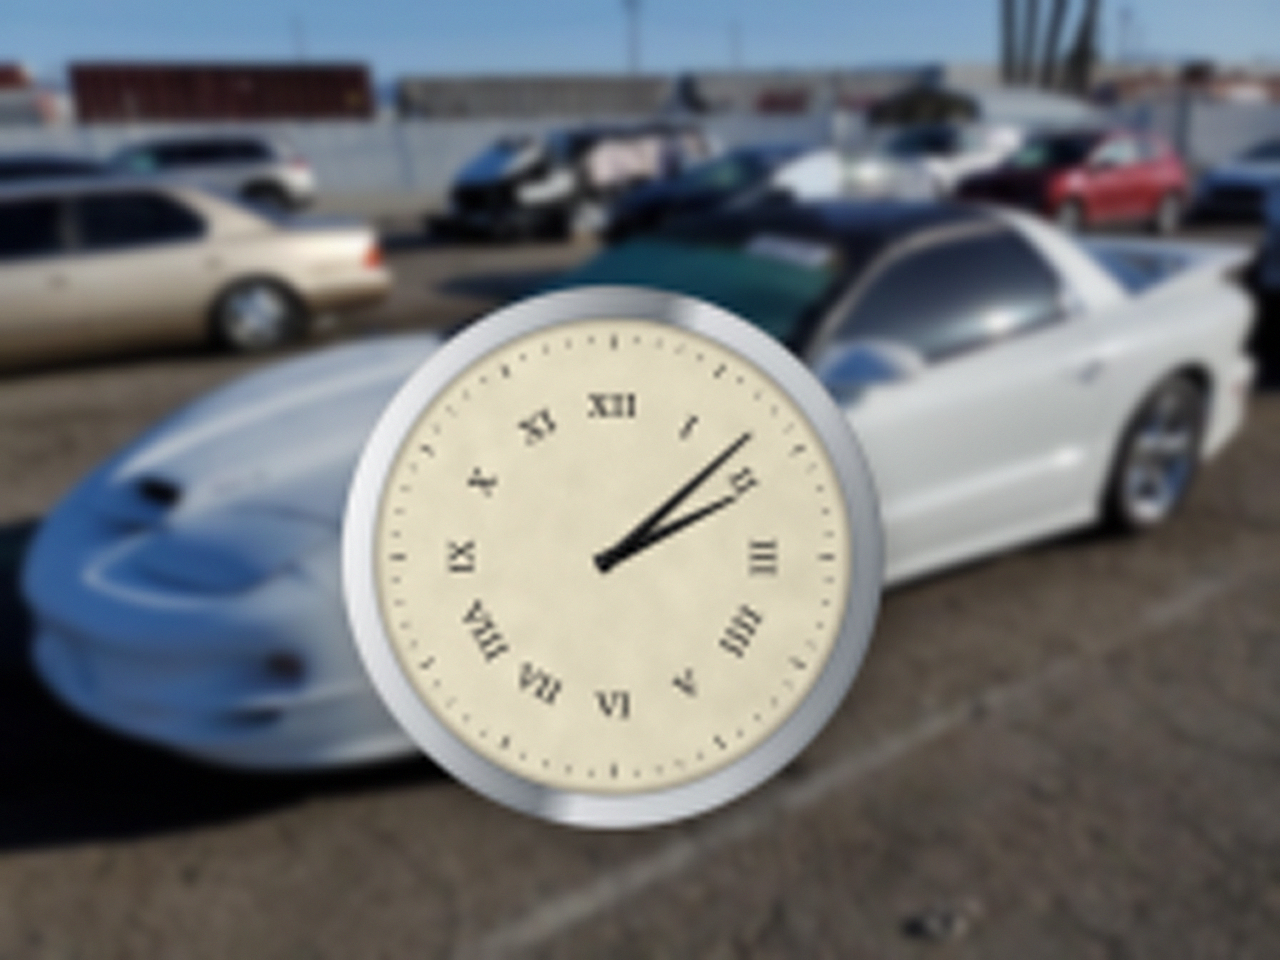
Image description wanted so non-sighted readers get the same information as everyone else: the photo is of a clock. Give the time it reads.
2:08
